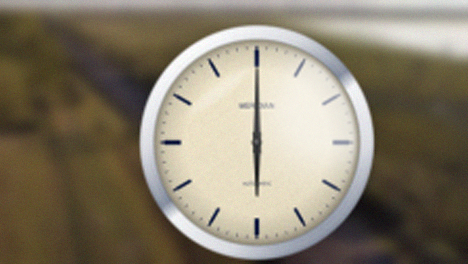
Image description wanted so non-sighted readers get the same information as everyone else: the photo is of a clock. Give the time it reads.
6:00
